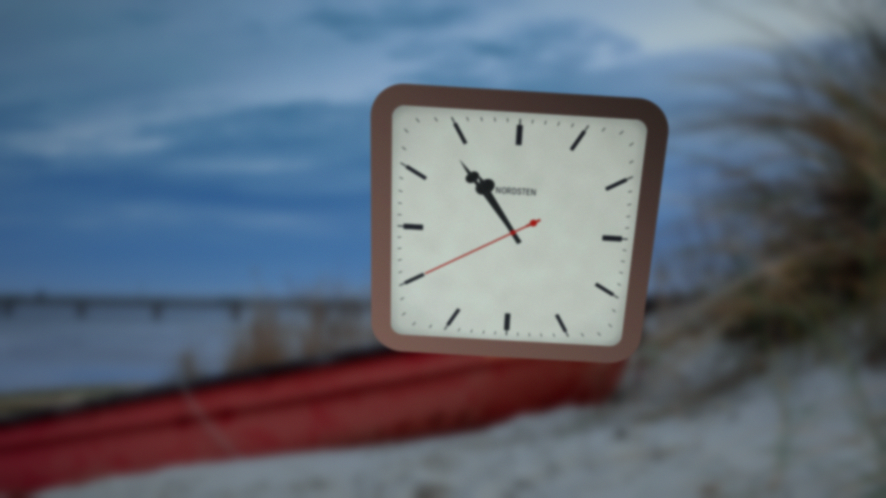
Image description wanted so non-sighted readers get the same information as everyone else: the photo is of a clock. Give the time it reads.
10:53:40
